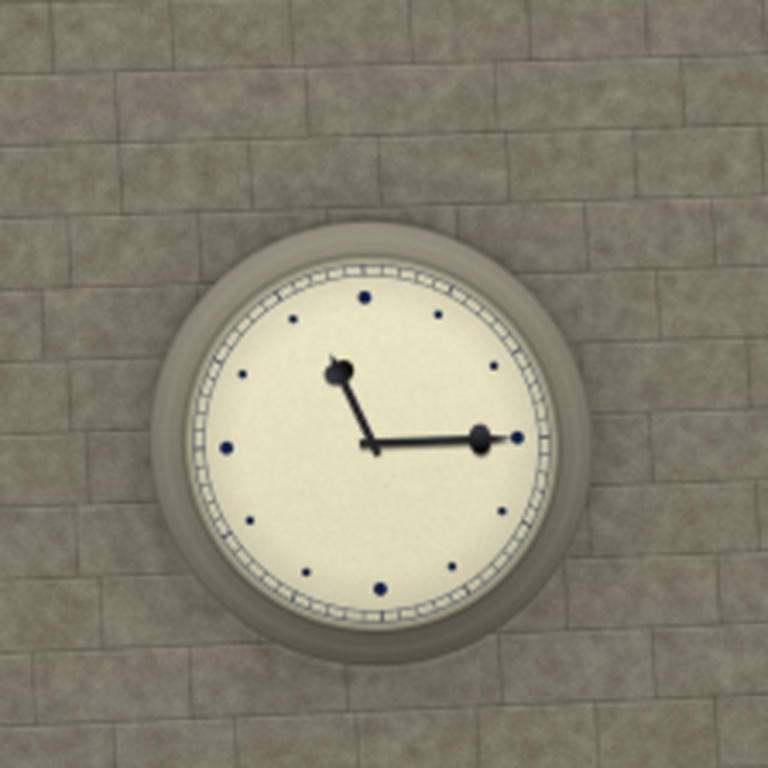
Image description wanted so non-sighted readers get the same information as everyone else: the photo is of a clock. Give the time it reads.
11:15
